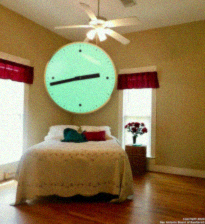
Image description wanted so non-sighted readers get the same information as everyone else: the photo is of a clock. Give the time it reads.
2:43
